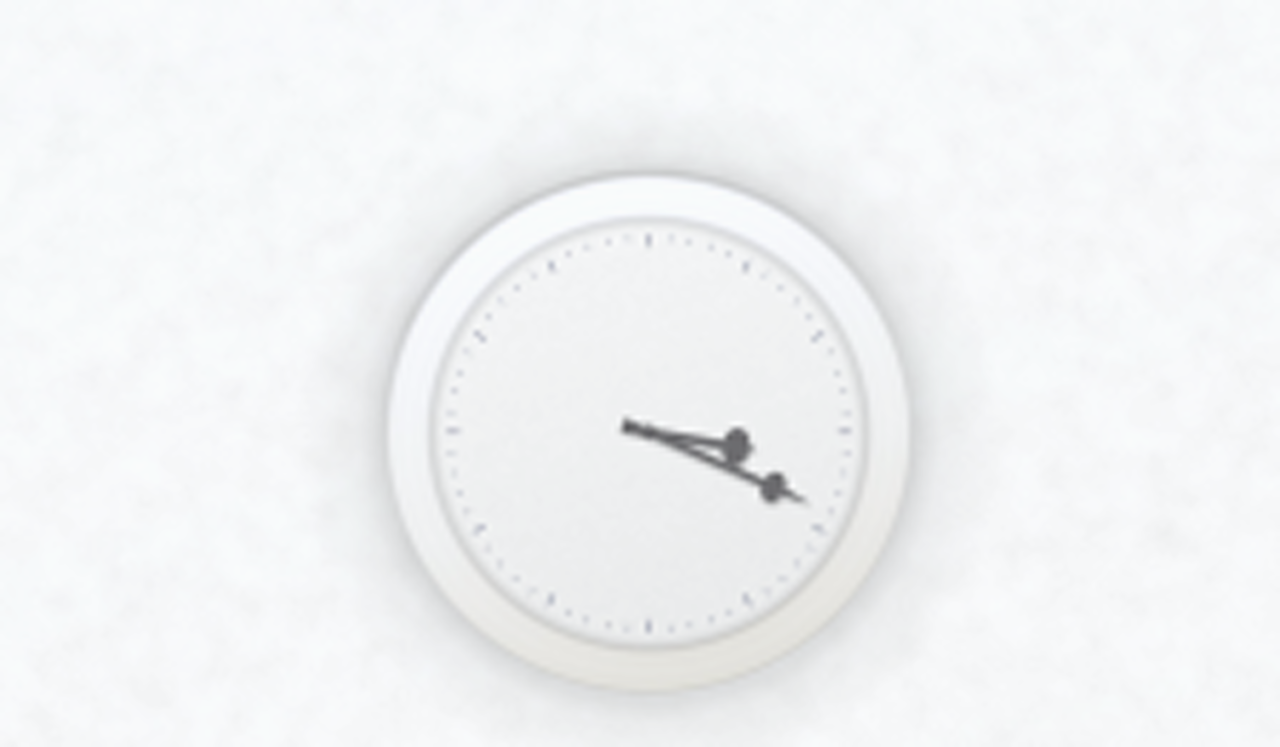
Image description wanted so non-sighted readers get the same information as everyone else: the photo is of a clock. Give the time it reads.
3:19
